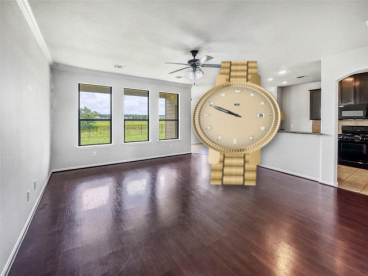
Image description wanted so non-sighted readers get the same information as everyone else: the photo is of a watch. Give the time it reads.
9:49
